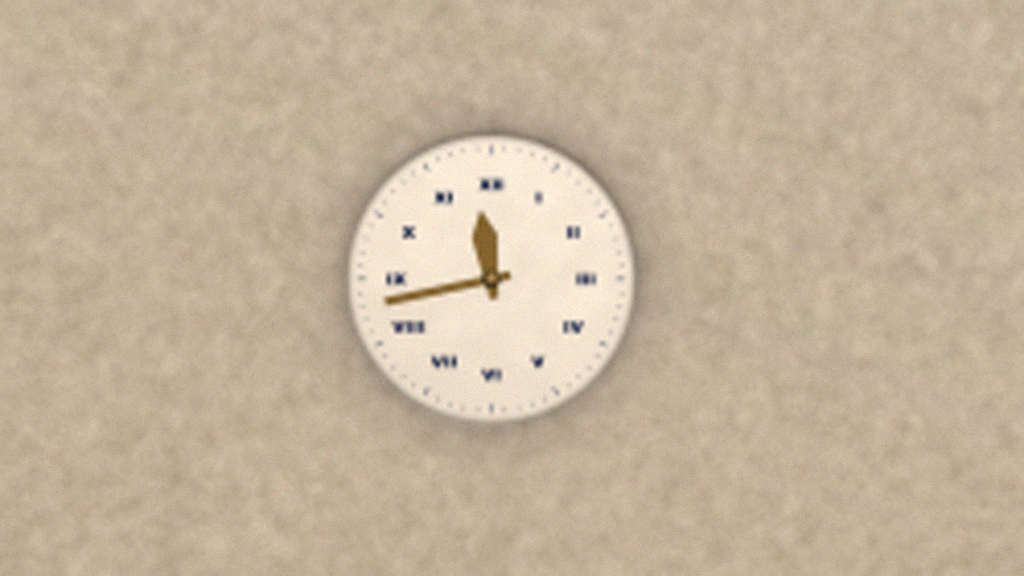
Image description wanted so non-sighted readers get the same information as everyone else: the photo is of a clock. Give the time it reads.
11:43
